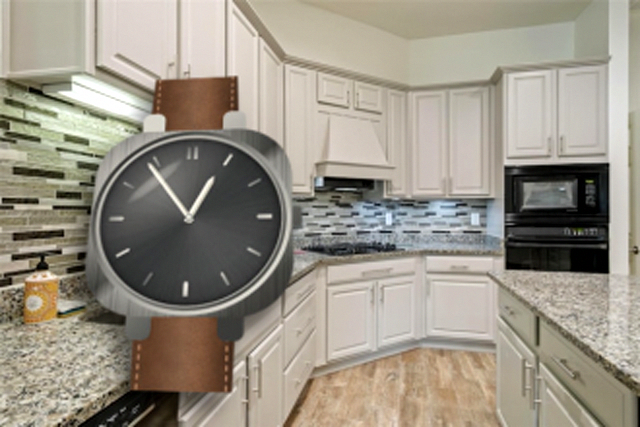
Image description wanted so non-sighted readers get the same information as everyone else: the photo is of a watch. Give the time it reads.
12:54
